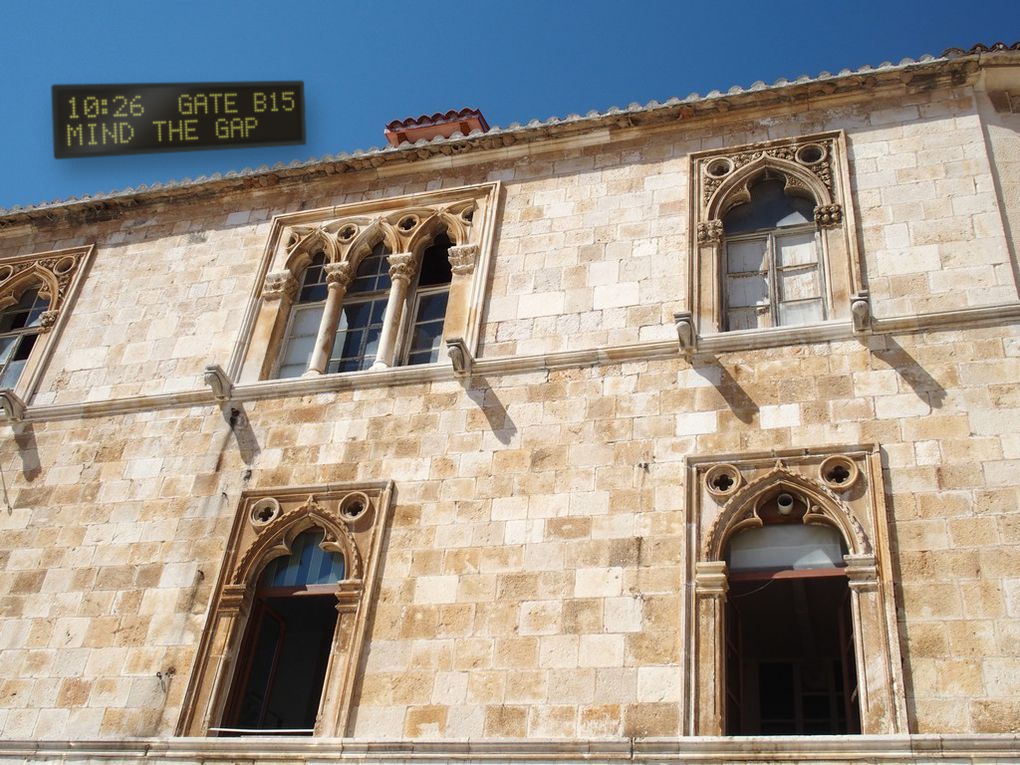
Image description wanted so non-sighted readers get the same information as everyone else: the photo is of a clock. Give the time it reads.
10:26
